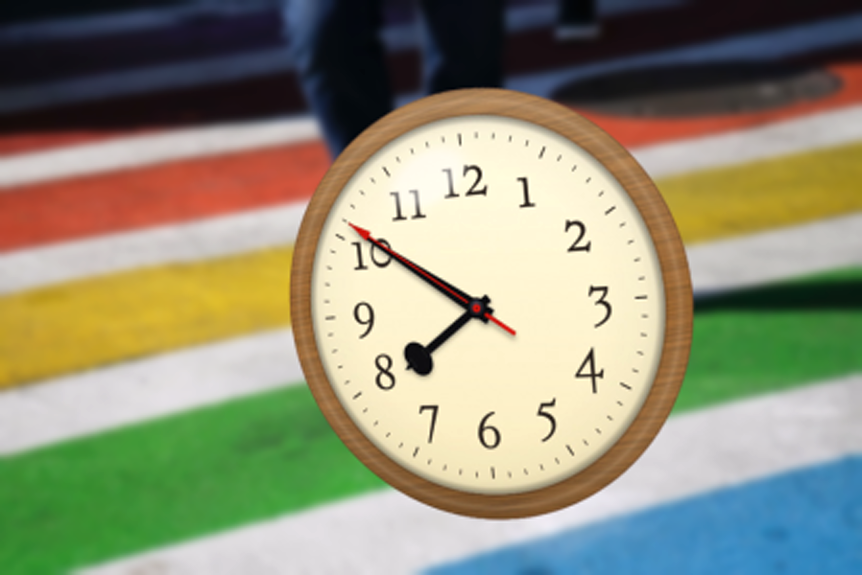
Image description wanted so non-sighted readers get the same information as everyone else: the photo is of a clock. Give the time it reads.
7:50:51
